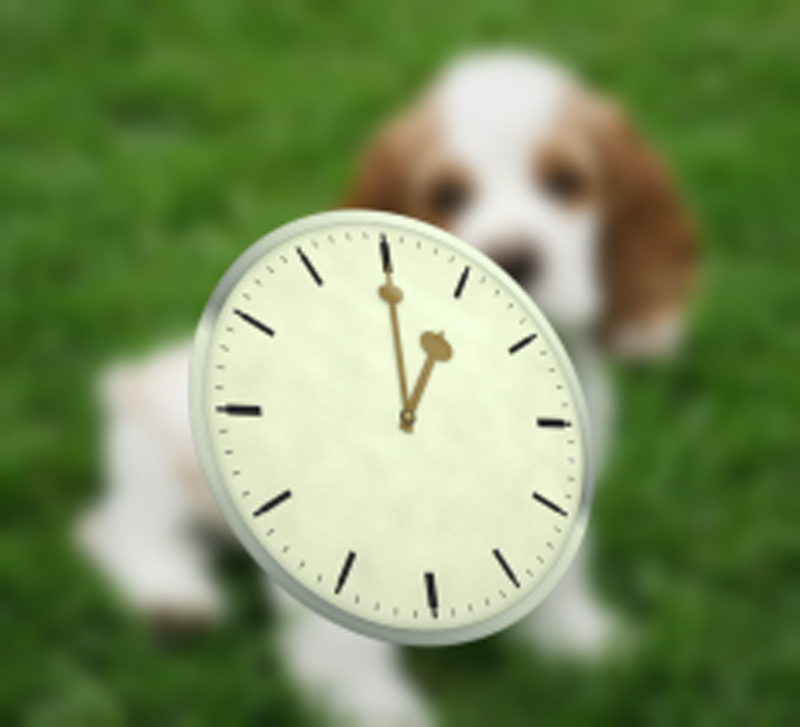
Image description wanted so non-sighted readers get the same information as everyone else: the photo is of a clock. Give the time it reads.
1:00
